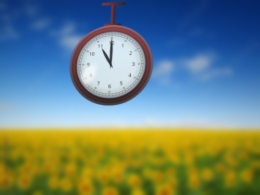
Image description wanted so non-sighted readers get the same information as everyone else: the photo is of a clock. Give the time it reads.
11:00
